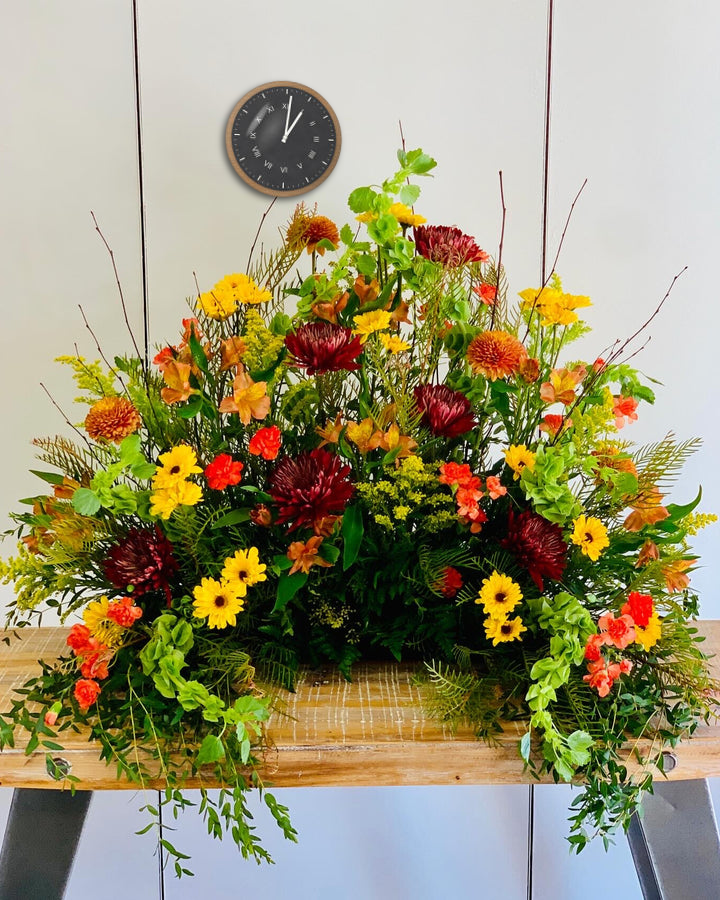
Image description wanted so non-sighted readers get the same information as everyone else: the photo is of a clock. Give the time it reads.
1:01
